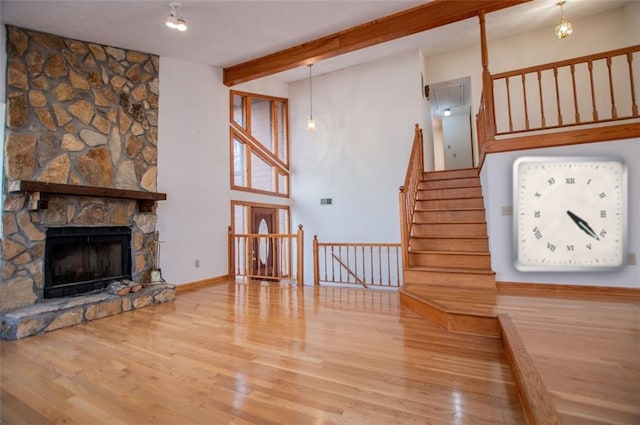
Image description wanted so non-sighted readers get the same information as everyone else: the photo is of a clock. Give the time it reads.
4:22
